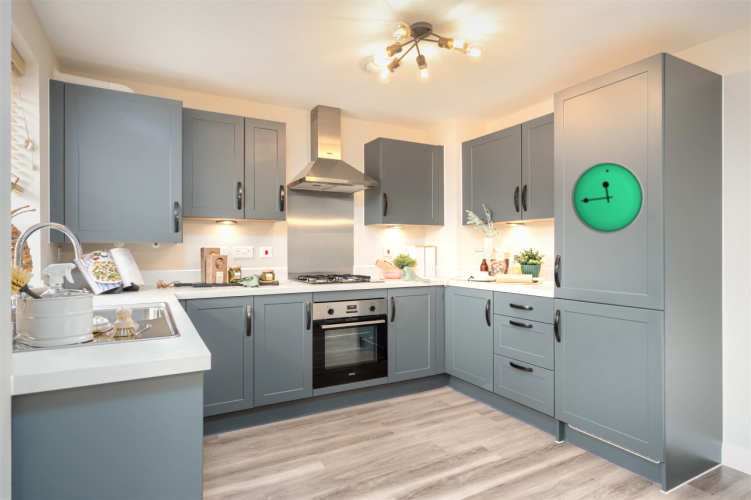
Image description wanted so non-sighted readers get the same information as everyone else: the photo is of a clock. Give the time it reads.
11:44
